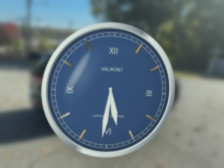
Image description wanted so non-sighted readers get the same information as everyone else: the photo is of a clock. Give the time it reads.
5:31
